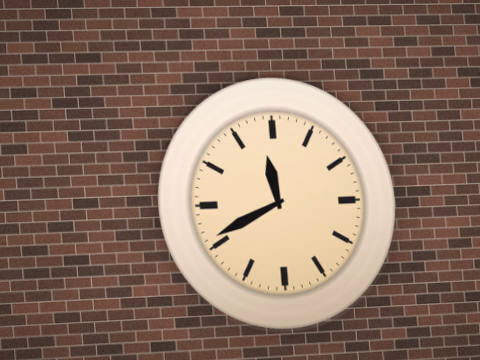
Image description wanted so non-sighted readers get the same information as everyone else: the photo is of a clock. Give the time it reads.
11:41
